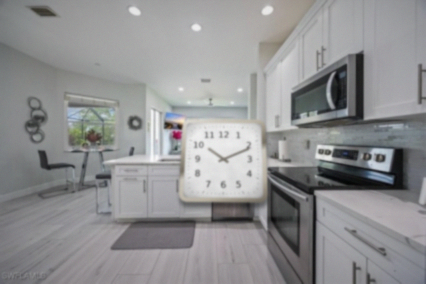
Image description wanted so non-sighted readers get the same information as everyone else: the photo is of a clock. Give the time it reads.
10:11
